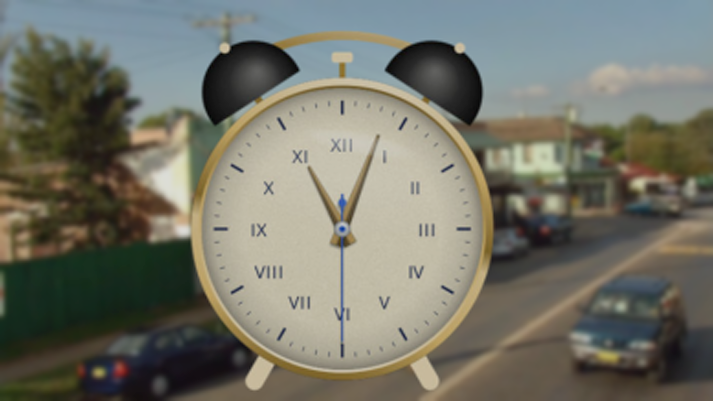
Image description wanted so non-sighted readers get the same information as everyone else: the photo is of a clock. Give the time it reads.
11:03:30
